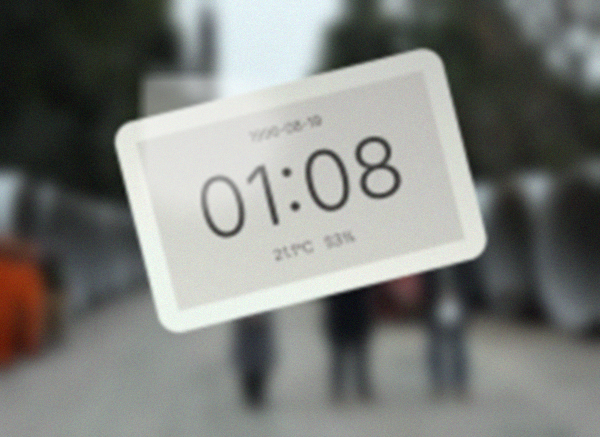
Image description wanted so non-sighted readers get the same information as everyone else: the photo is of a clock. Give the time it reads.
1:08
